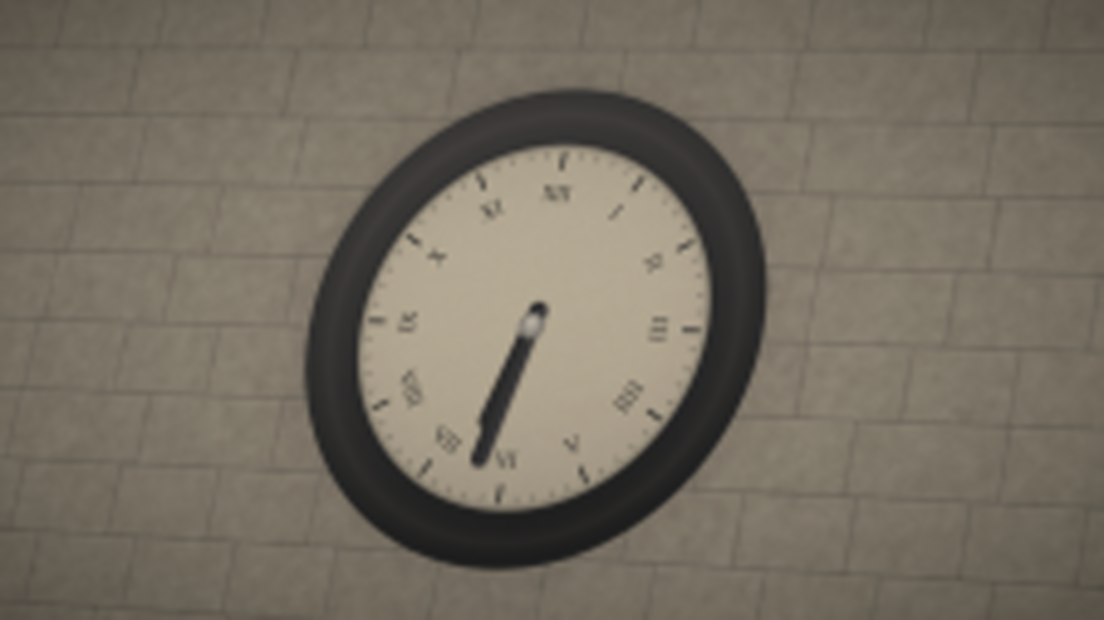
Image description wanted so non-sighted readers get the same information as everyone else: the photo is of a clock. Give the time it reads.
6:32
